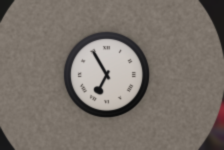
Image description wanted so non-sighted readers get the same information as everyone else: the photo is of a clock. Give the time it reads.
6:55
